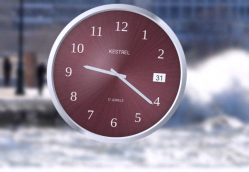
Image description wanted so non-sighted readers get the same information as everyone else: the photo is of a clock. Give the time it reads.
9:21
